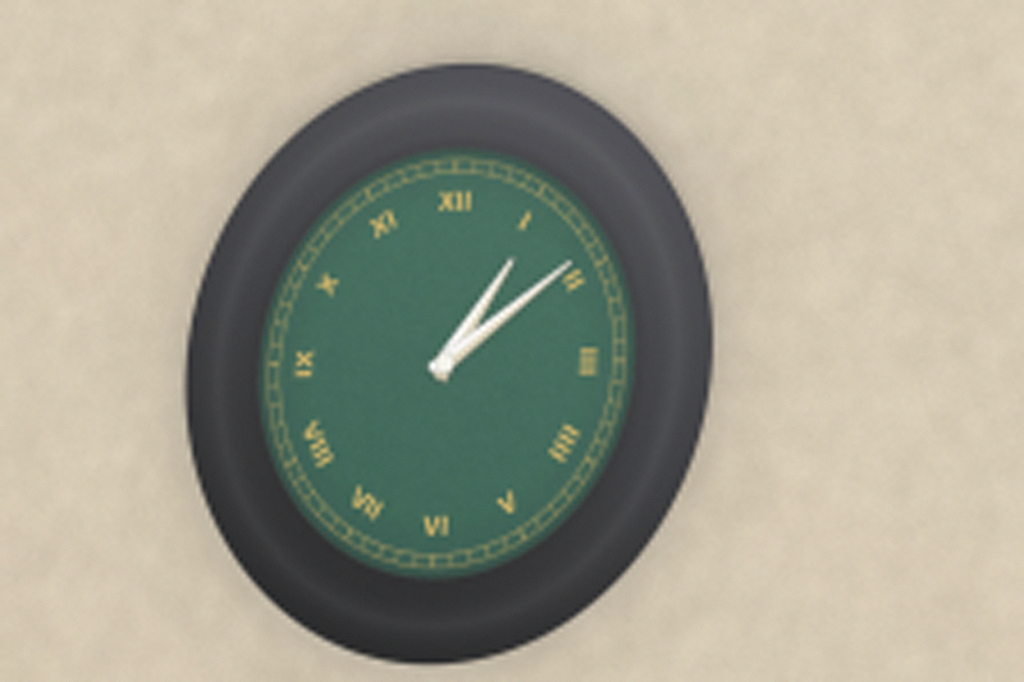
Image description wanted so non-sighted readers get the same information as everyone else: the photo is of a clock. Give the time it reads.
1:09
